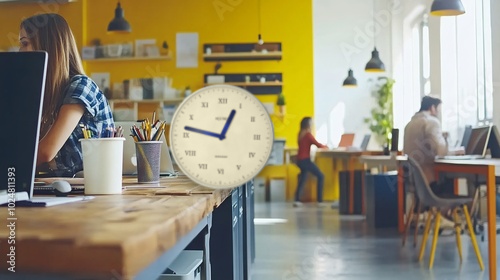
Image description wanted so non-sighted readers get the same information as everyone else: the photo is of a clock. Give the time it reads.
12:47
